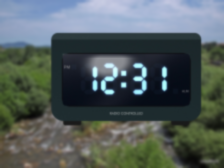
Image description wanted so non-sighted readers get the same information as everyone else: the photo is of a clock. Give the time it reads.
12:31
